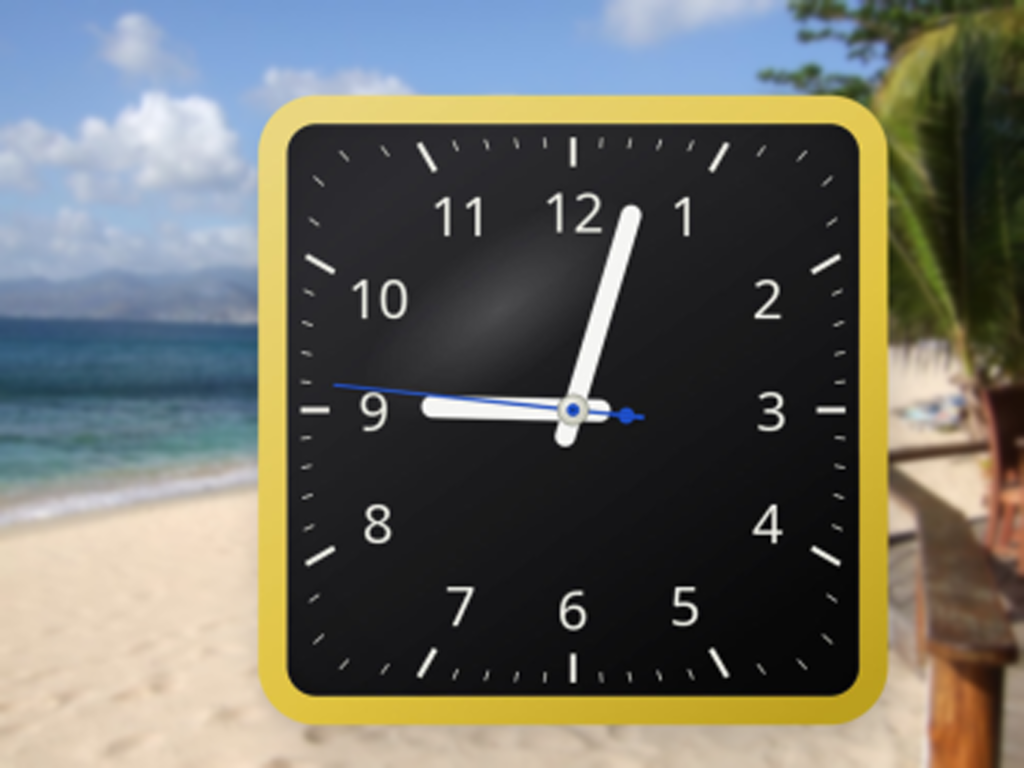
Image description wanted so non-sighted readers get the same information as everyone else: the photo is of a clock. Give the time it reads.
9:02:46
